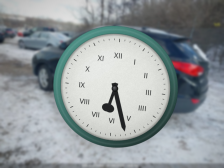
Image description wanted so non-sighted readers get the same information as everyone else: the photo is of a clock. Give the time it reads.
6:27
